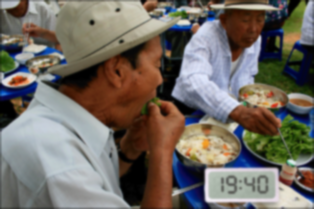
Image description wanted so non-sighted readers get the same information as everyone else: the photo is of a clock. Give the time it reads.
19:40
